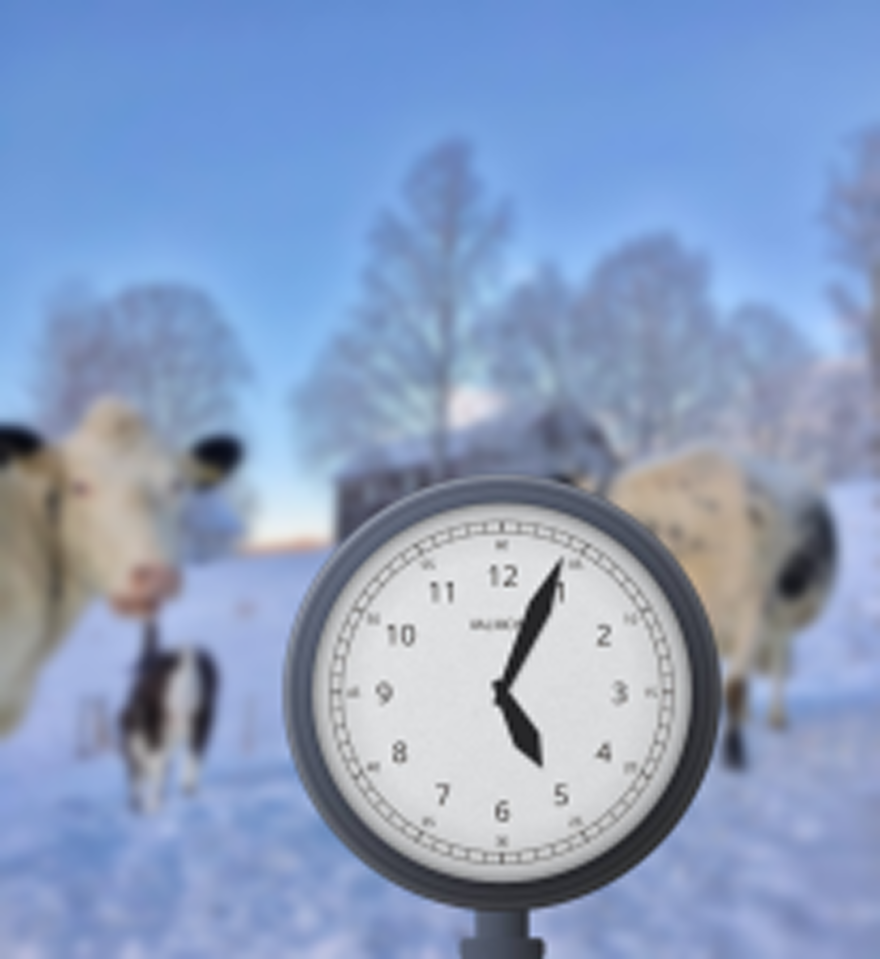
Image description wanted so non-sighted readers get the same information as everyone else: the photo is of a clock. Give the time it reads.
5:04
